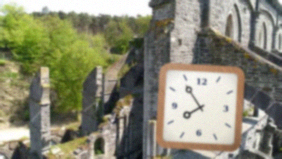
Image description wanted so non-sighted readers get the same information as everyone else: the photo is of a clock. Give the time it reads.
7:54
